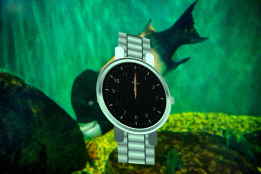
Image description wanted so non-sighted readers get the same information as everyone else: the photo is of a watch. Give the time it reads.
12:00
